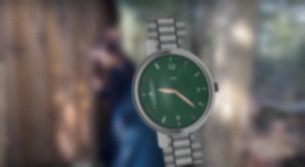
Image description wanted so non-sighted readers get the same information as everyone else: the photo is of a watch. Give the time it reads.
9:22
